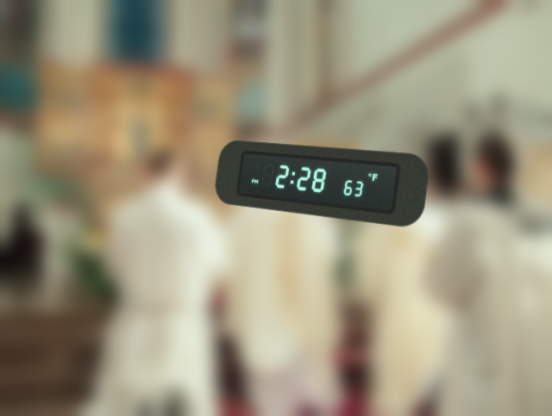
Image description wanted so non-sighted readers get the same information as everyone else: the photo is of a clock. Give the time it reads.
2:28
